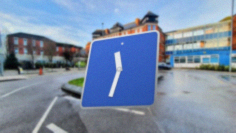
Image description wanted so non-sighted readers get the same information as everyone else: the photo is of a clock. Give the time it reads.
11:32
